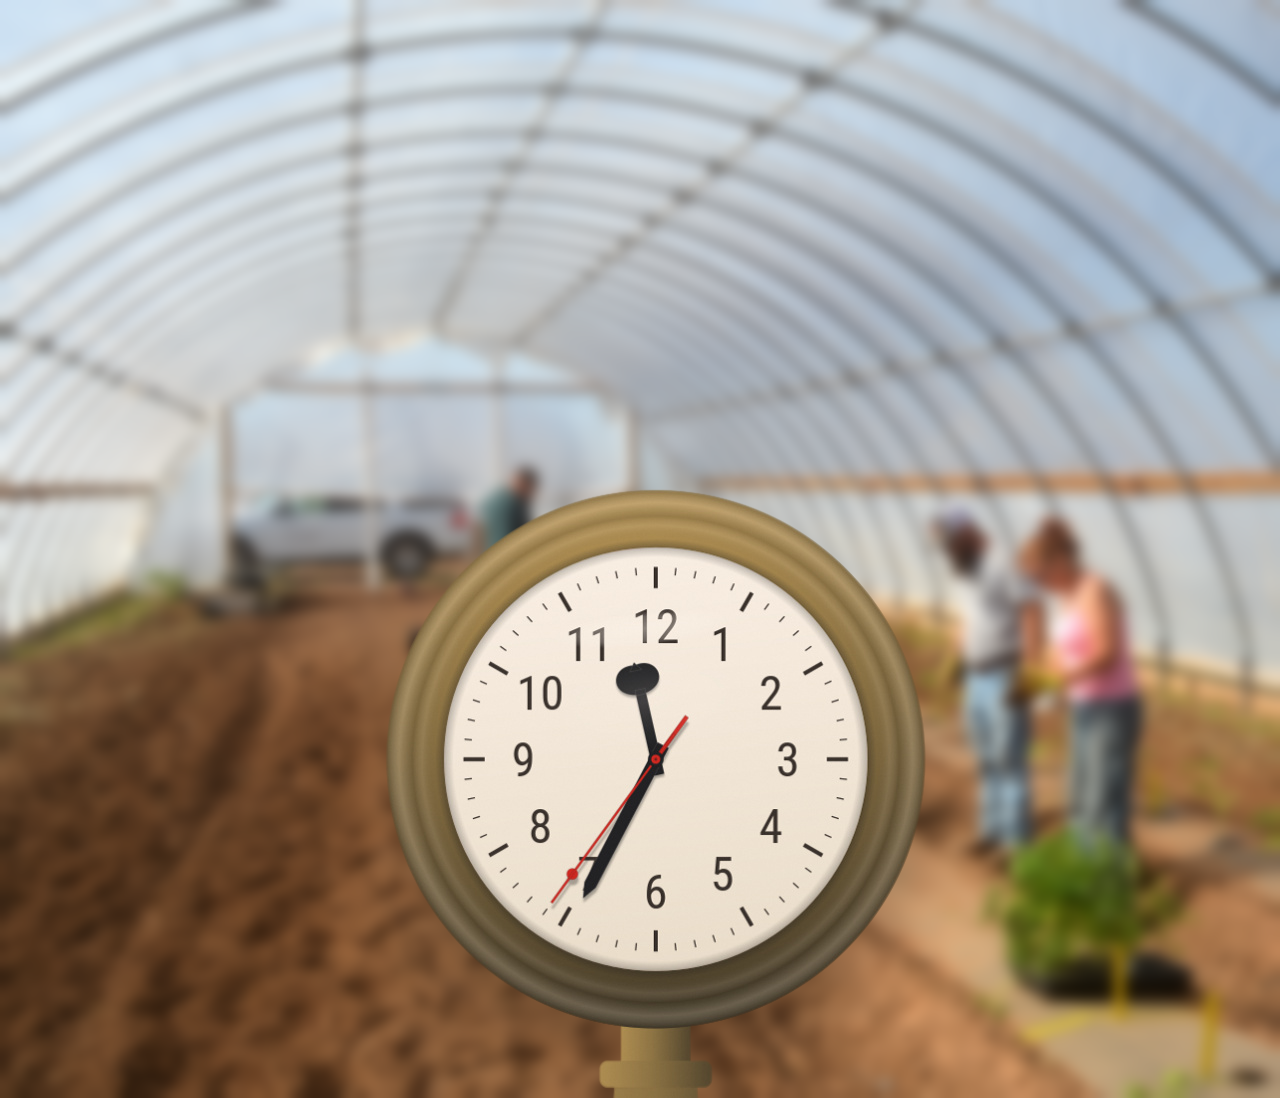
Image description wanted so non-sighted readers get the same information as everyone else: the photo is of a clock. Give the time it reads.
11:34:36
